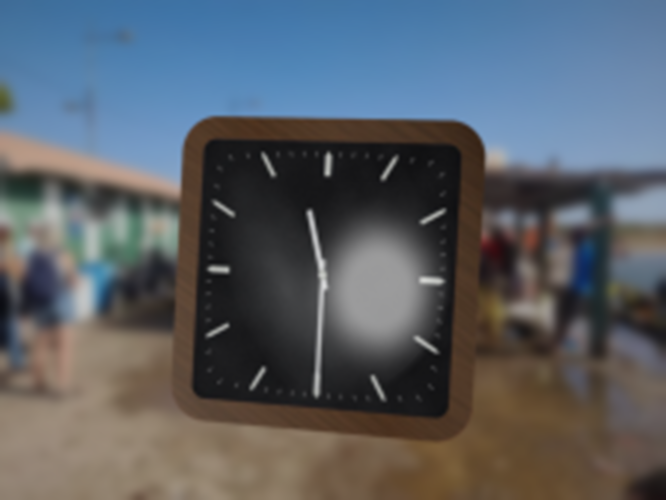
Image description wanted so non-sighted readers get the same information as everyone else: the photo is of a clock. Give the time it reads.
11:30
